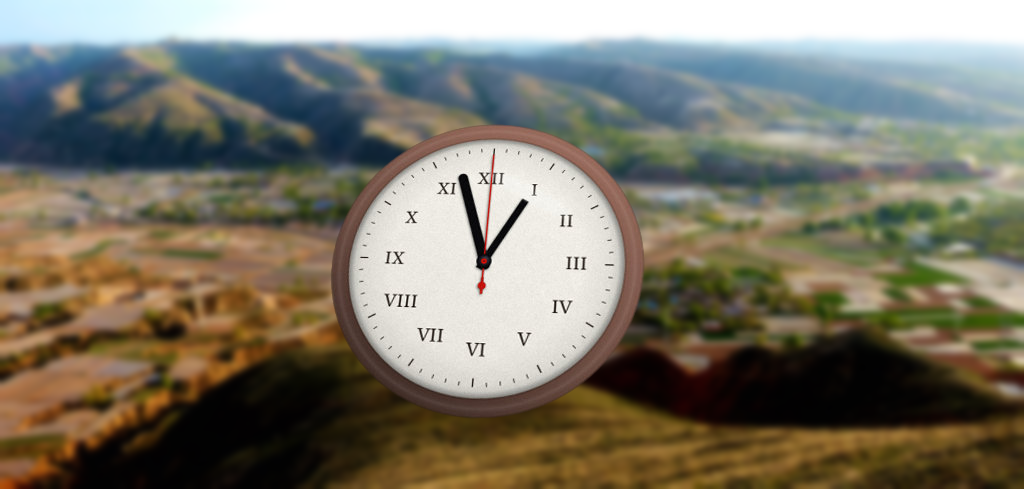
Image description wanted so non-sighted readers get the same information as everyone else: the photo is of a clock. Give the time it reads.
12:57:00
